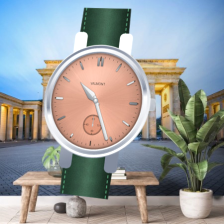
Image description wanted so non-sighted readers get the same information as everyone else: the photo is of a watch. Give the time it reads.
10:26
